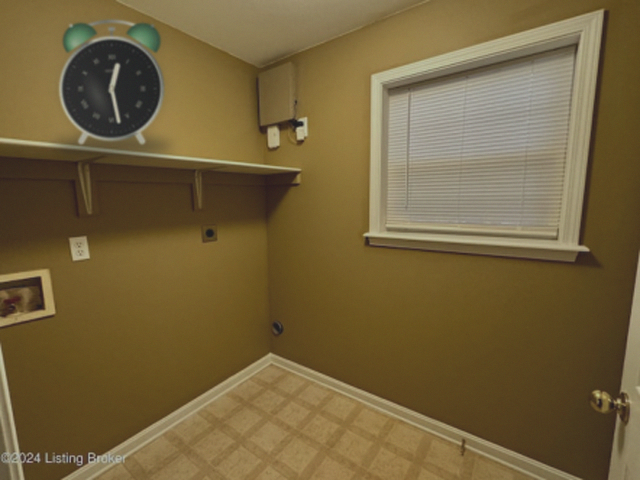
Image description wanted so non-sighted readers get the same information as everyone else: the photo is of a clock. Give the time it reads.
12:28
